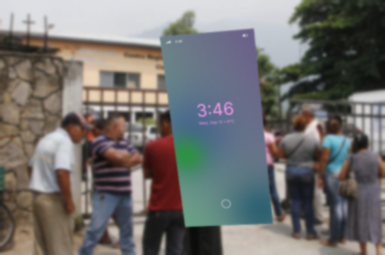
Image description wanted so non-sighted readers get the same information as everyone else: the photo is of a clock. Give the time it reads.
3:46
